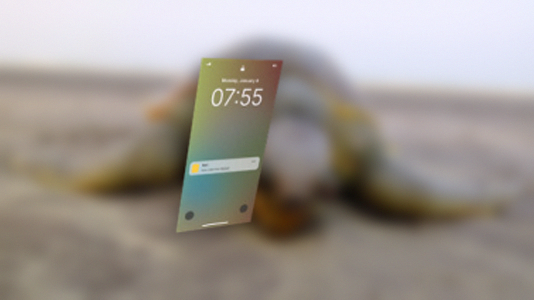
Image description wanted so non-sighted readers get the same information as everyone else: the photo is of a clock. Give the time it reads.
7:55
